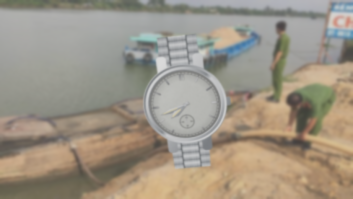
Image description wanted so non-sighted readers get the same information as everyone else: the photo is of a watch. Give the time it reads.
7:42
